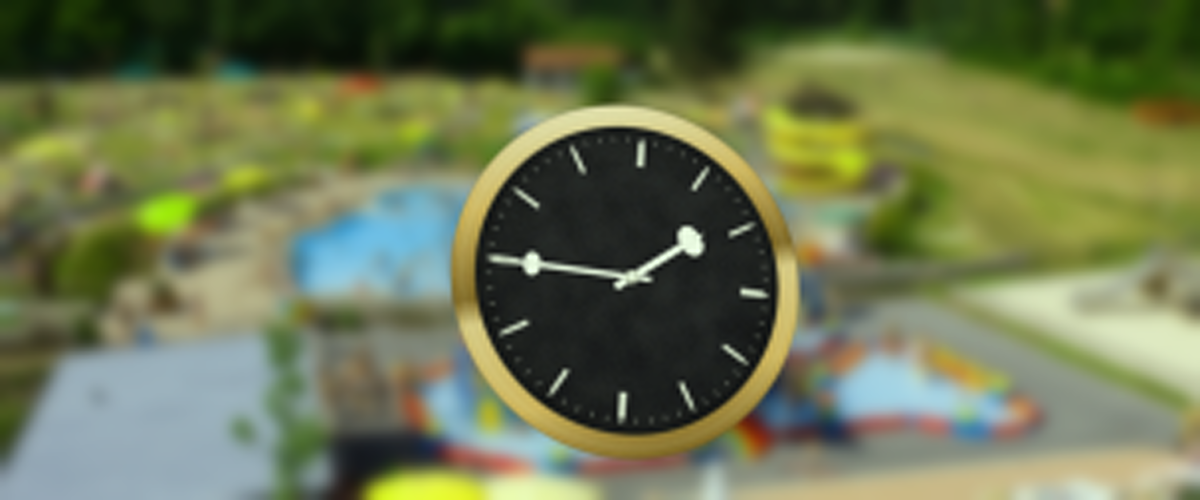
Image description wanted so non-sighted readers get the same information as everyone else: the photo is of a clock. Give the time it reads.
1:45
